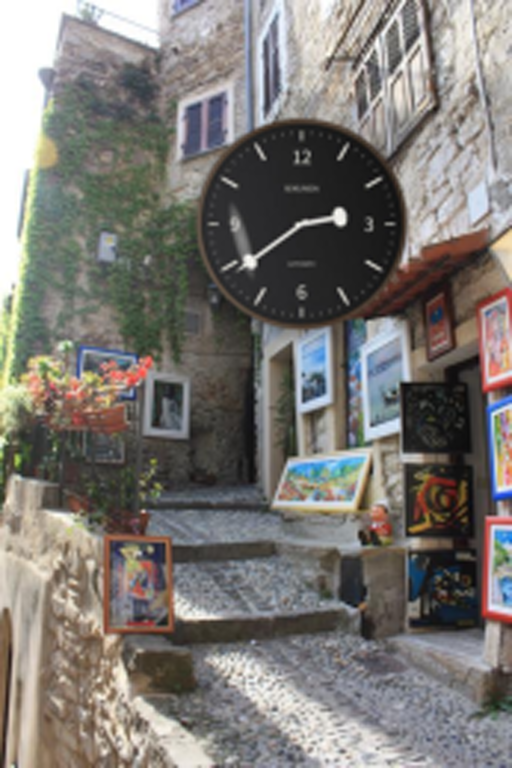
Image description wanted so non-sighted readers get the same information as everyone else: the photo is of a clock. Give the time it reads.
2:39
